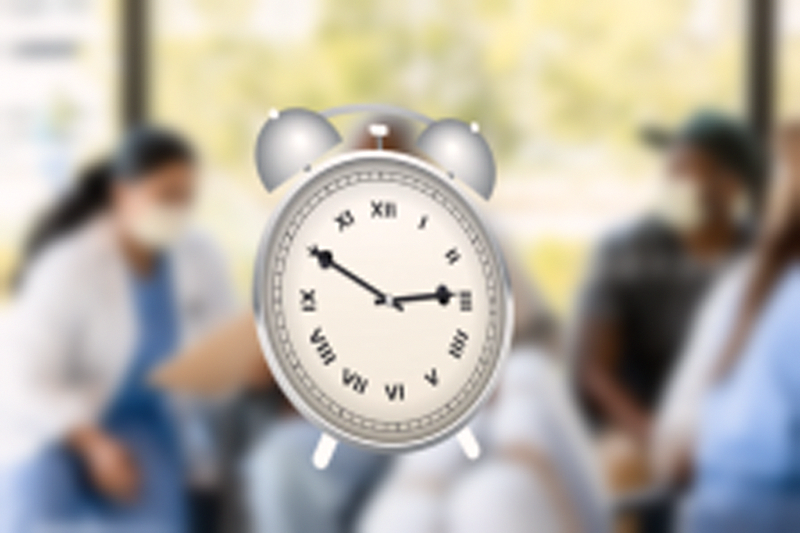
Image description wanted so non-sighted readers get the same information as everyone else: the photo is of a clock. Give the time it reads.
2:50
